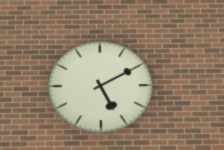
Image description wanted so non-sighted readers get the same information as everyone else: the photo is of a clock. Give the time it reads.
5:10
